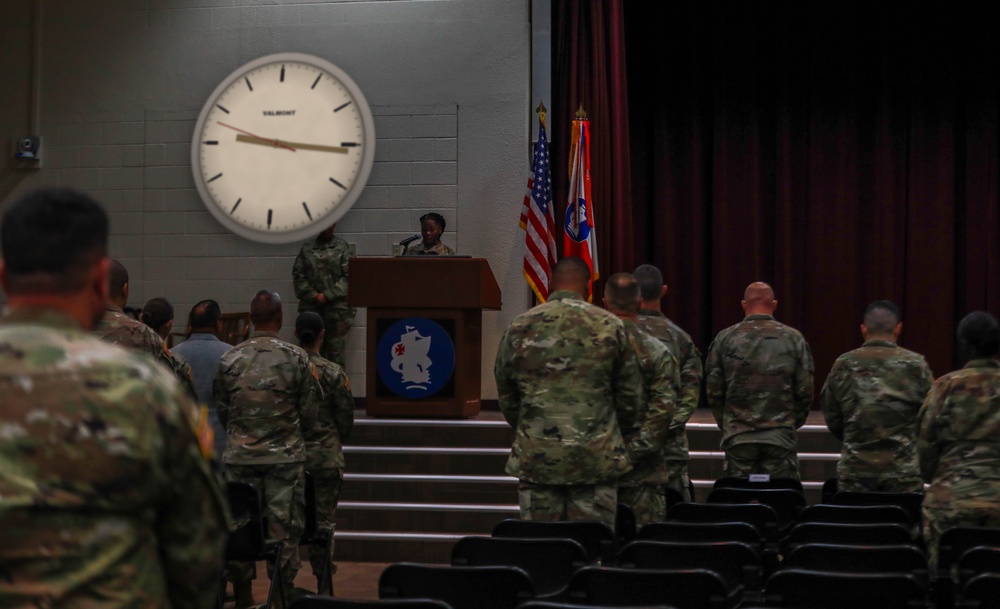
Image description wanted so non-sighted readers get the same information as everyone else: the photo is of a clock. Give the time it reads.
9:15:48
